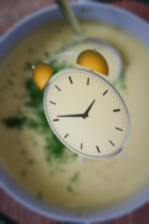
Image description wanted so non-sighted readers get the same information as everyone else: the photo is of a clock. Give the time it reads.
1:46
